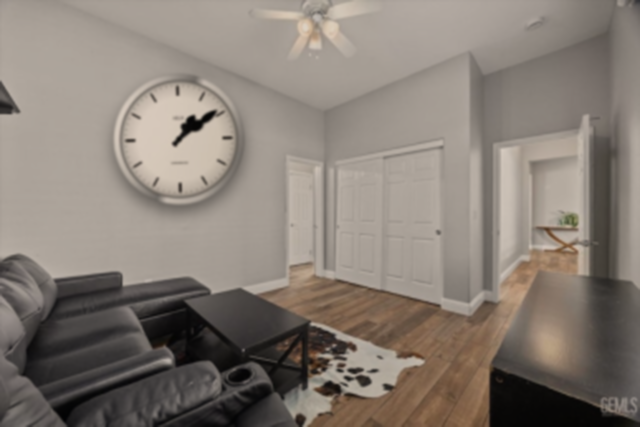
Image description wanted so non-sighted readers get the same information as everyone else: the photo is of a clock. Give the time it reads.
1:09
